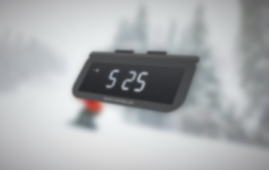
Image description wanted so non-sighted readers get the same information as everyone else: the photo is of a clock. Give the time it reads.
5:25
